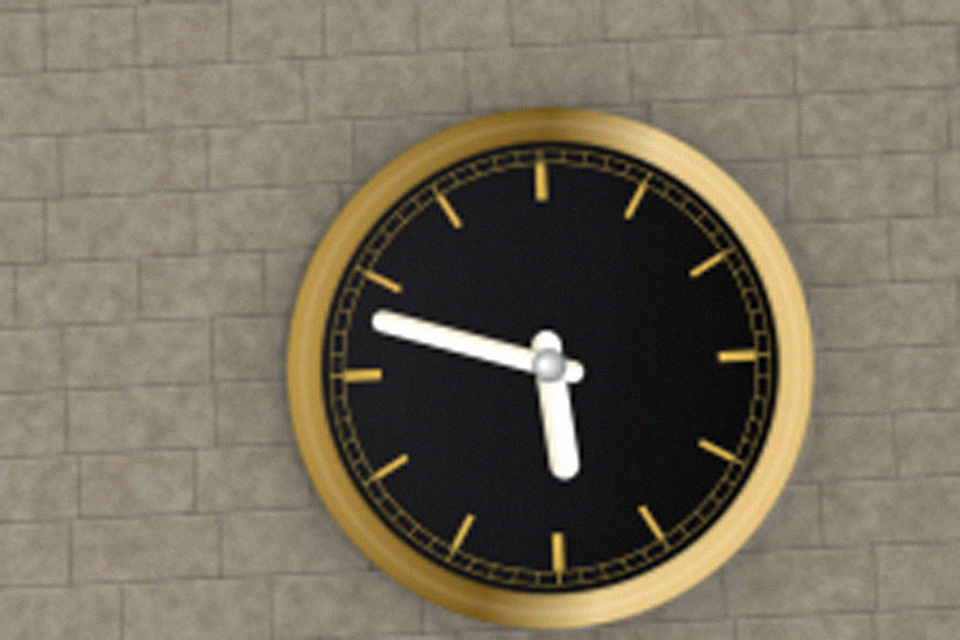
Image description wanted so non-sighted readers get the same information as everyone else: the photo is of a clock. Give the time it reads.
5:48
